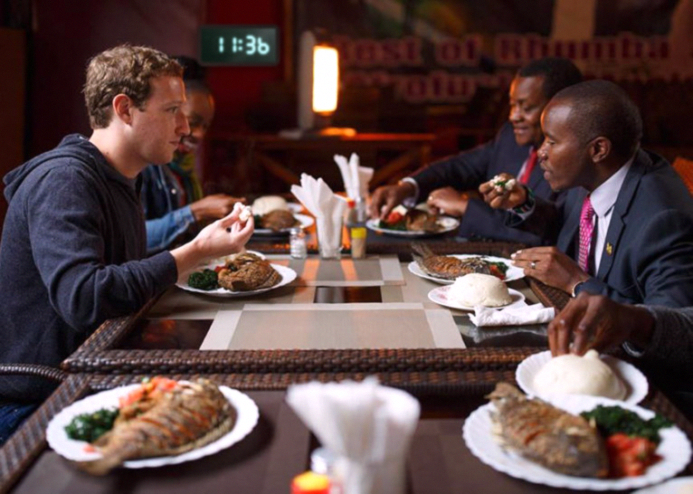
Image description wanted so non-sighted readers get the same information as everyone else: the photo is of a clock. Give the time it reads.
11:36
